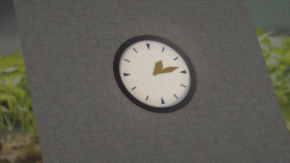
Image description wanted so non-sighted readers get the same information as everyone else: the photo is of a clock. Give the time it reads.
1:13
